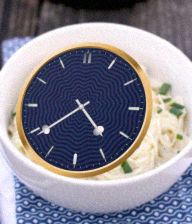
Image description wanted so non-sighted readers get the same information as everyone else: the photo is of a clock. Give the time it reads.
4:39
